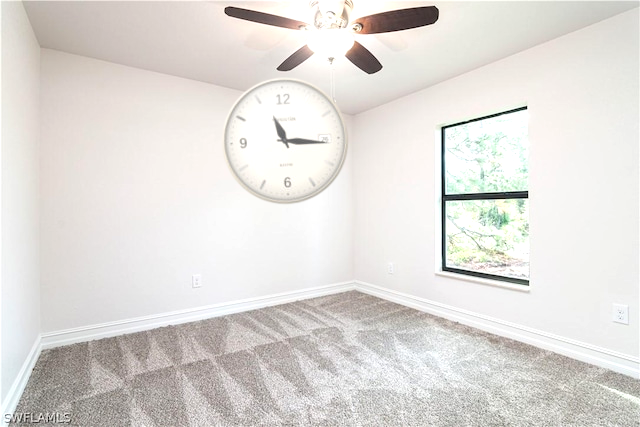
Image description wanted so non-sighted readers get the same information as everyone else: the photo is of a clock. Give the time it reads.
11:16
